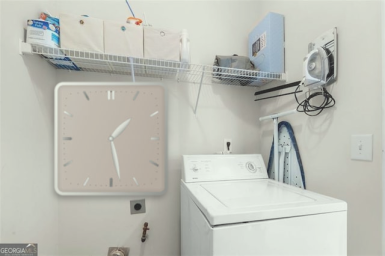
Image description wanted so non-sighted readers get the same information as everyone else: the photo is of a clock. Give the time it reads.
1:28
